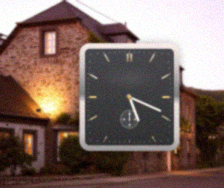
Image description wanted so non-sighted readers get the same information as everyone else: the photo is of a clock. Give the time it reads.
5:19
